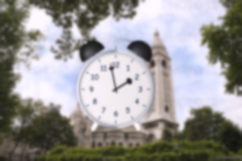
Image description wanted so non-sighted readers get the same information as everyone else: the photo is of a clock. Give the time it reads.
1:58
